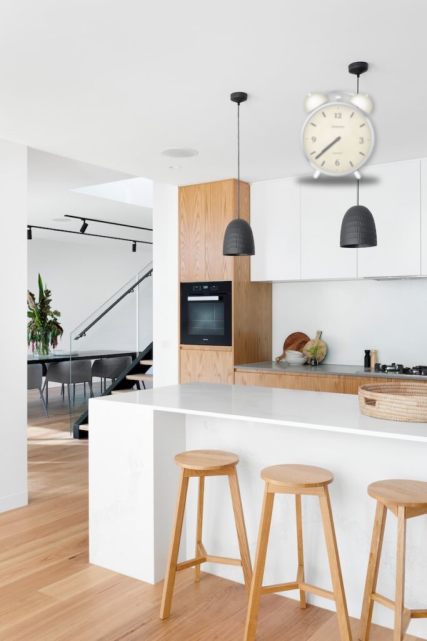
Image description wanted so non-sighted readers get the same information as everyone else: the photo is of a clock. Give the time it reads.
7:38
